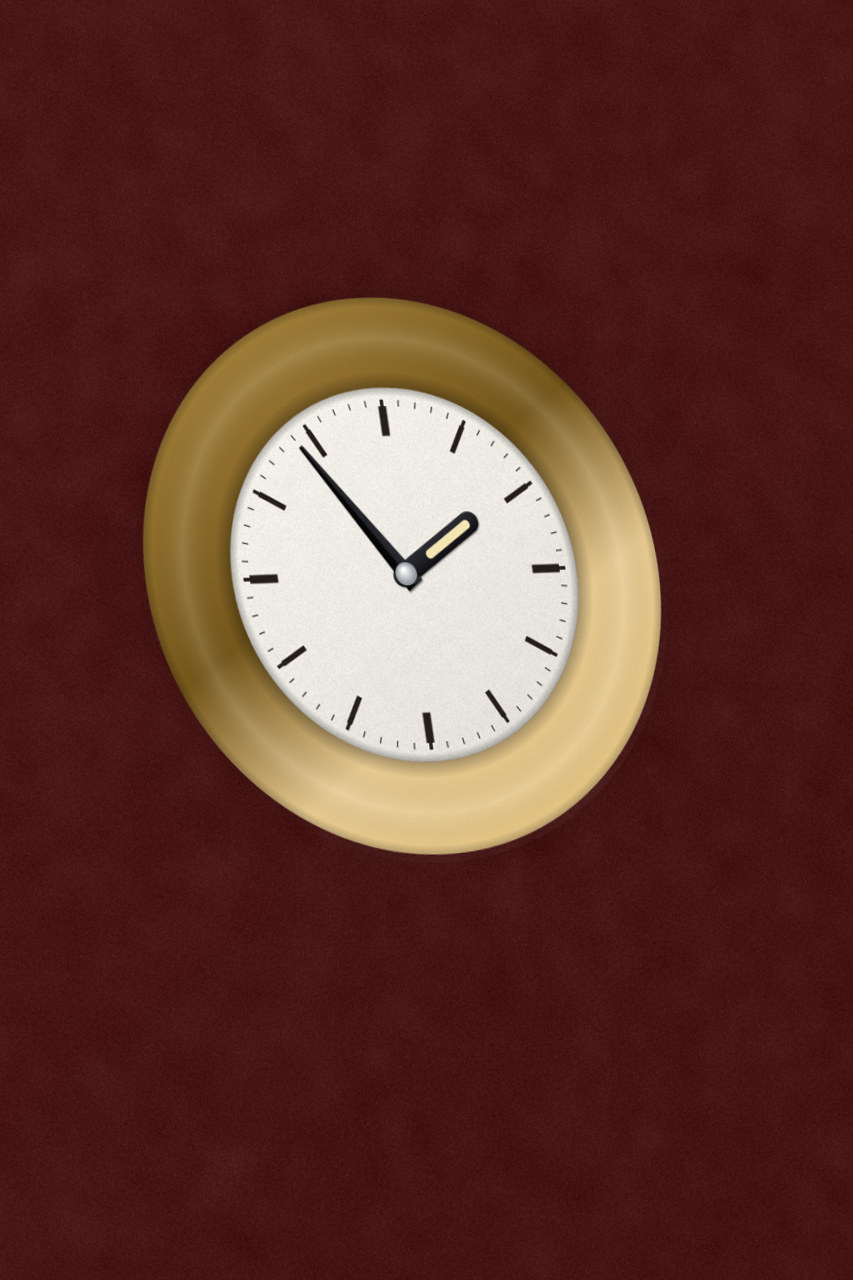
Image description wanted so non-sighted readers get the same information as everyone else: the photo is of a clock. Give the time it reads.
1:54
